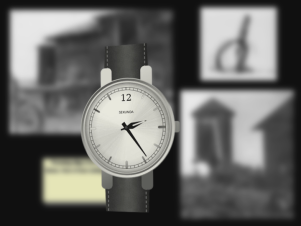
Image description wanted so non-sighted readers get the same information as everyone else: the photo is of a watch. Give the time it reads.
2:24
